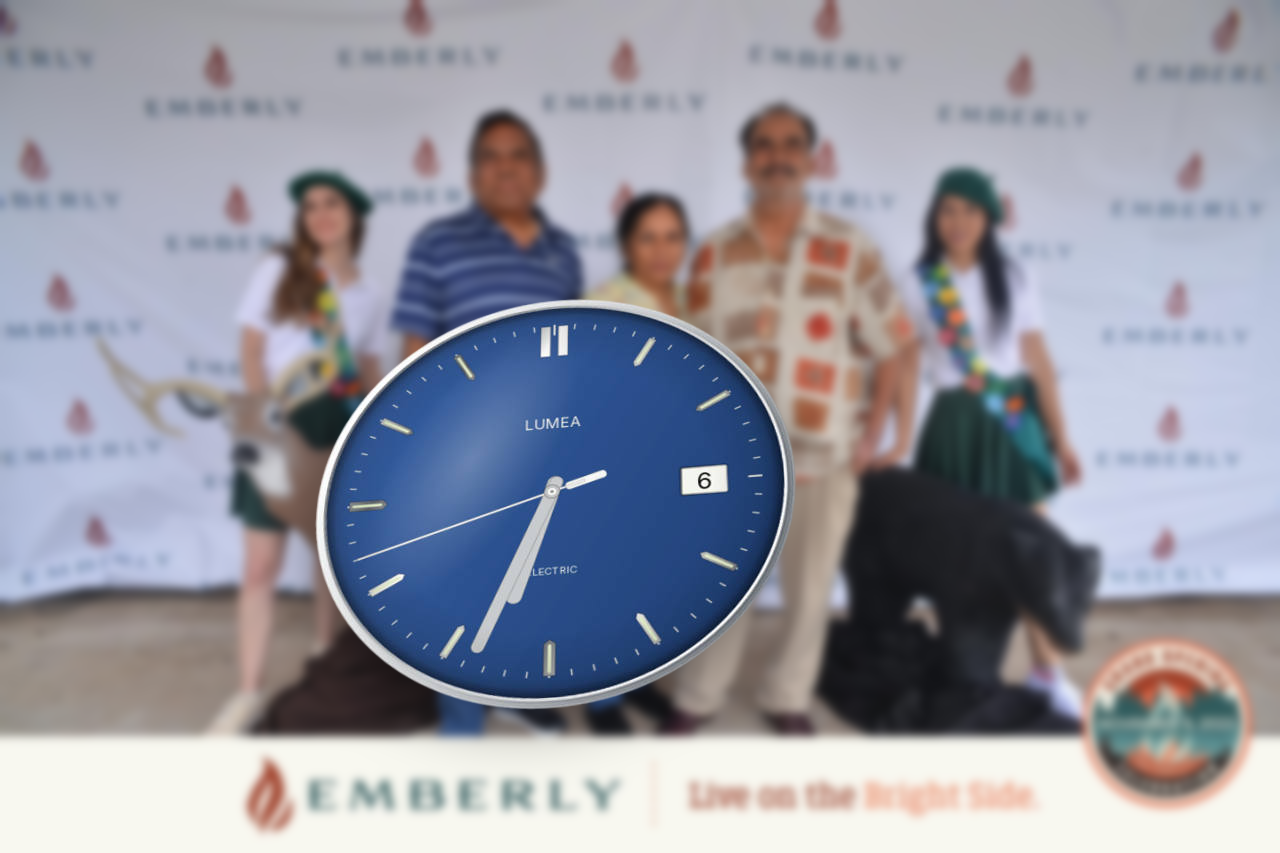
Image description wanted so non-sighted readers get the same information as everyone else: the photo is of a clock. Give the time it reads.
6:33:42
